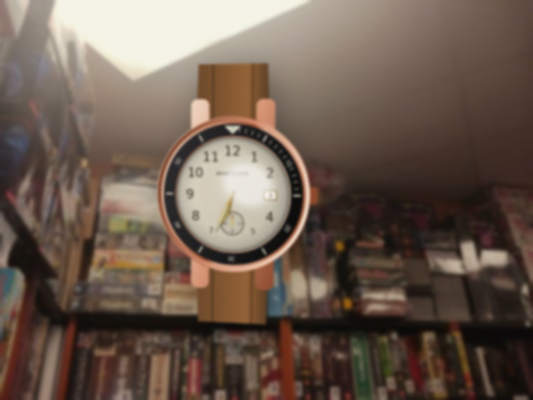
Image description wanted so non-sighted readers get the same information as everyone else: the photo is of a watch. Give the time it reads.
6:34
